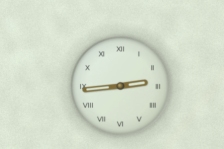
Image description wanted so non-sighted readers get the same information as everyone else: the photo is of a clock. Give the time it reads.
2:44
